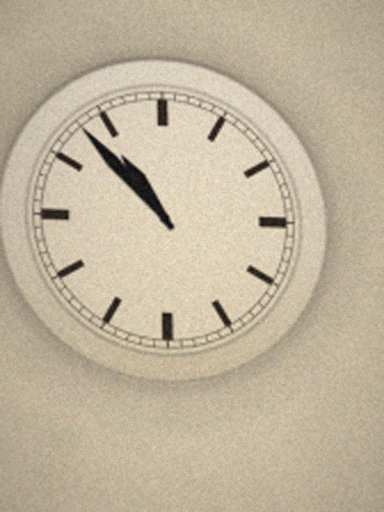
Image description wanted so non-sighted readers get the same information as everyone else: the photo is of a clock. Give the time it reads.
10:53
